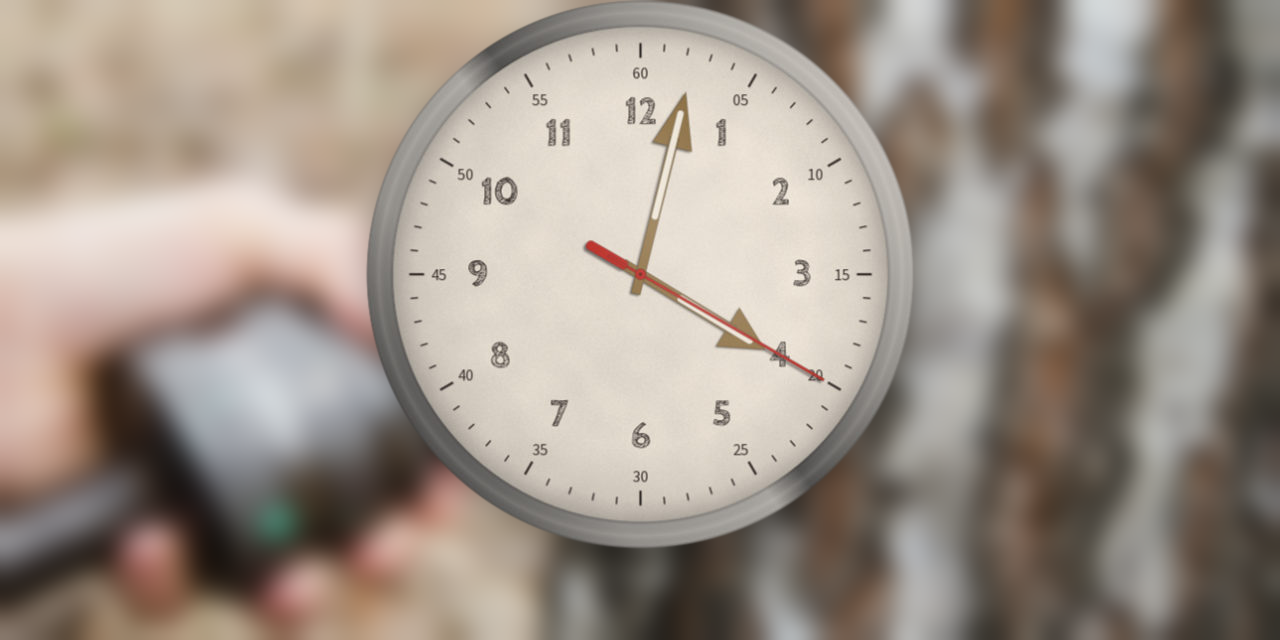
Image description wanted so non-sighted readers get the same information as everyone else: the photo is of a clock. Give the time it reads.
4:02:20
